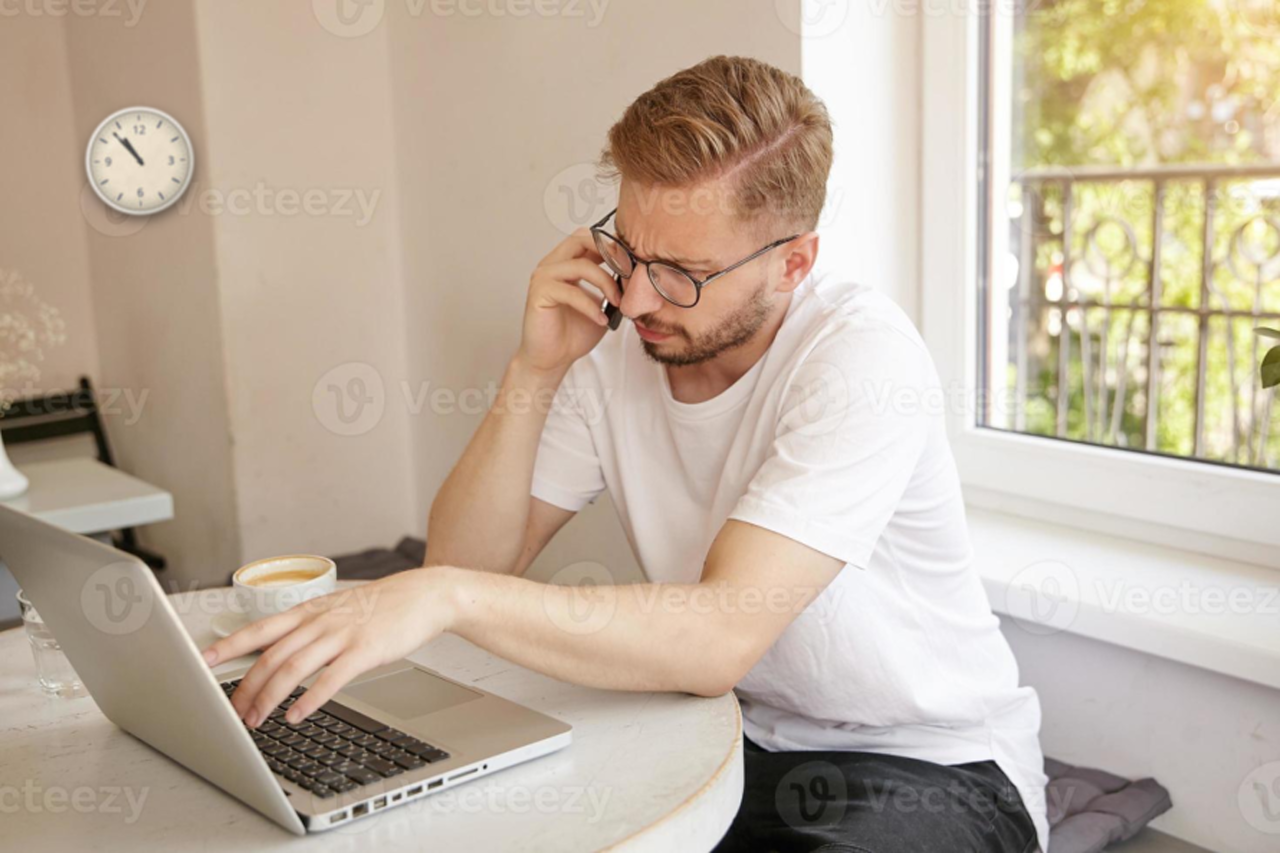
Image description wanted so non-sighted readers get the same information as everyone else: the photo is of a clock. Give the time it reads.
10:53
